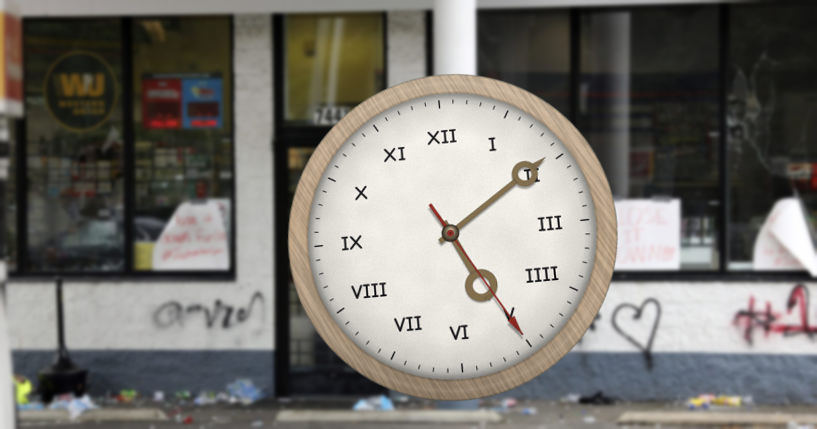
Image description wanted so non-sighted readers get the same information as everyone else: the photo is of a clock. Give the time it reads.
5:09:25
